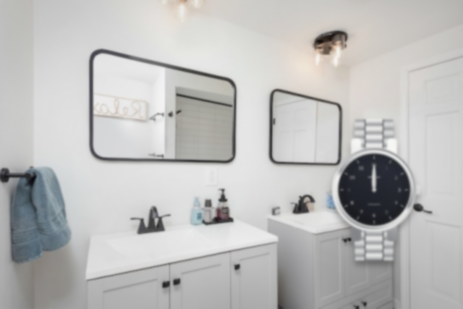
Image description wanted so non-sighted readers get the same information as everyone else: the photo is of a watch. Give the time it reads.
12:00
